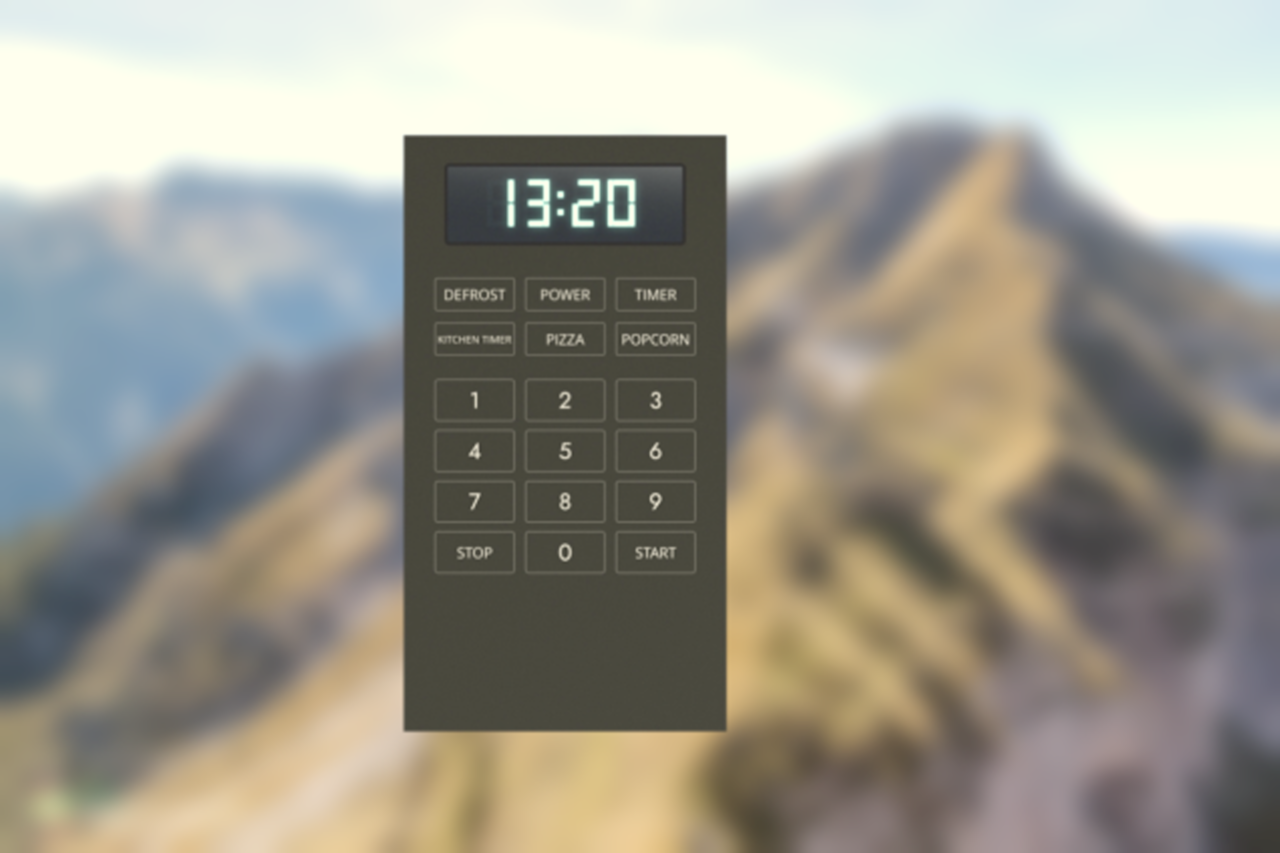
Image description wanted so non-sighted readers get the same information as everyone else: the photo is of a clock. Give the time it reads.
13:20
